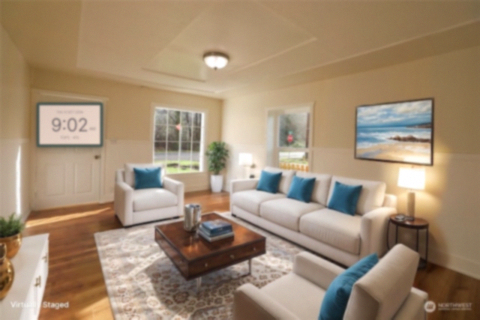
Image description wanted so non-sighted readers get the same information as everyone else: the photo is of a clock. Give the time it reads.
9:02
